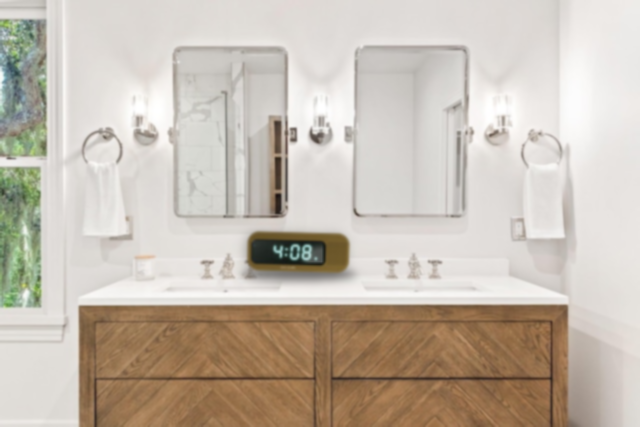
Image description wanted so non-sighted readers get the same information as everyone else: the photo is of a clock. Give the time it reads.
4:08
